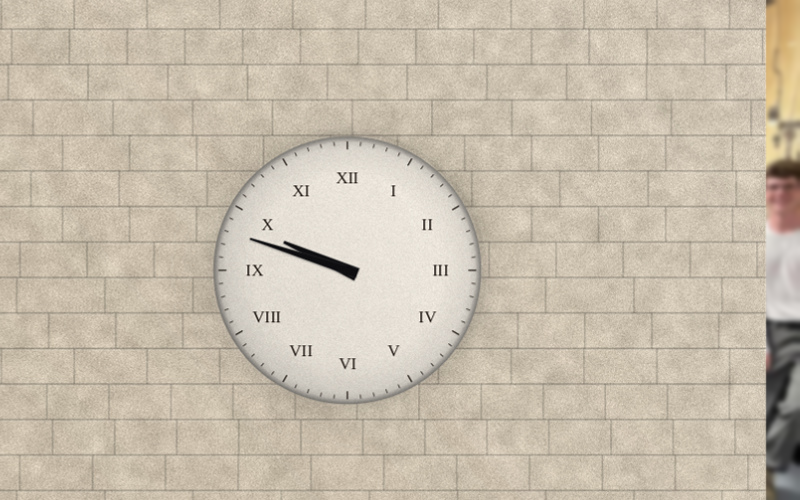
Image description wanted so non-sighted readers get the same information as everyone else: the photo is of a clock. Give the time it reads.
9:48
